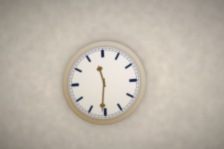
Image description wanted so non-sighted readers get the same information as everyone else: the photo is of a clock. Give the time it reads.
11:31
